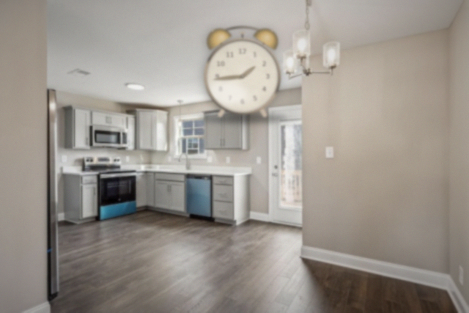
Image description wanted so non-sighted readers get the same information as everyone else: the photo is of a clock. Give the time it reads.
1:44
